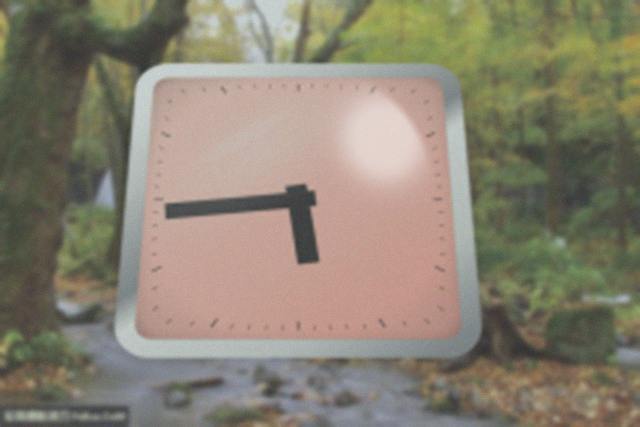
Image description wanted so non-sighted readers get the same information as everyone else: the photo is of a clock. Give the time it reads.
5:44
